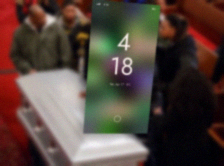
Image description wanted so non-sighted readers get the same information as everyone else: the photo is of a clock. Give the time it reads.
4:18
